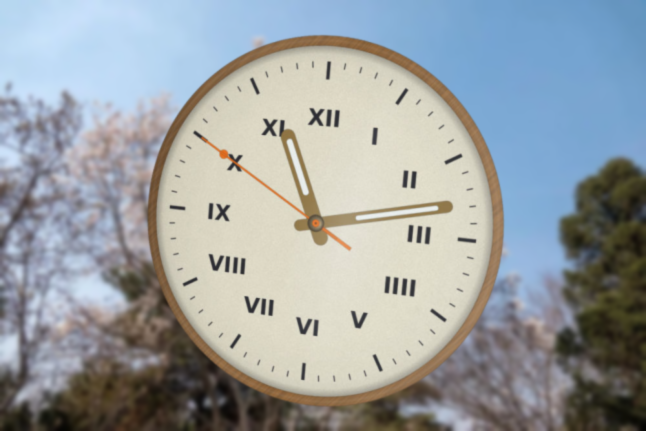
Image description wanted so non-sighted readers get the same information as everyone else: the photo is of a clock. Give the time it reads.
11:12:50
